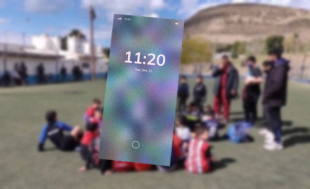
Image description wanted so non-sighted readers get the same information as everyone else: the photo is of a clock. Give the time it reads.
11:20
